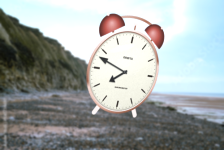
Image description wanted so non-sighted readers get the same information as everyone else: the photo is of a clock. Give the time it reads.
7:48
